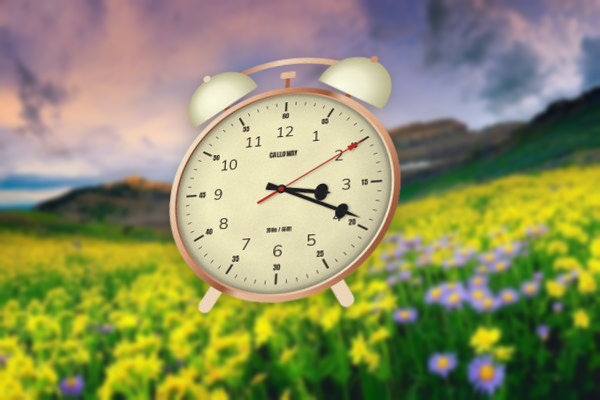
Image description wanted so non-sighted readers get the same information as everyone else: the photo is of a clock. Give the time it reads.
3:19:10
